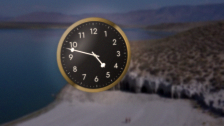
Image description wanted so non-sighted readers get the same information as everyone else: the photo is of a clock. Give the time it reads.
4:48
